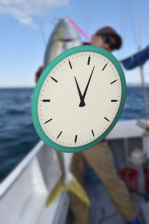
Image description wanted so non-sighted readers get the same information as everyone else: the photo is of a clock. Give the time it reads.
11:02
